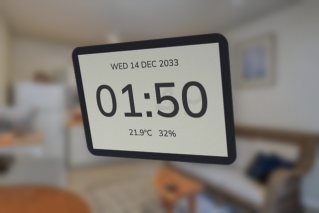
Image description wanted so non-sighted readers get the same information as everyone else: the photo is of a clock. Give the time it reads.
1:50
